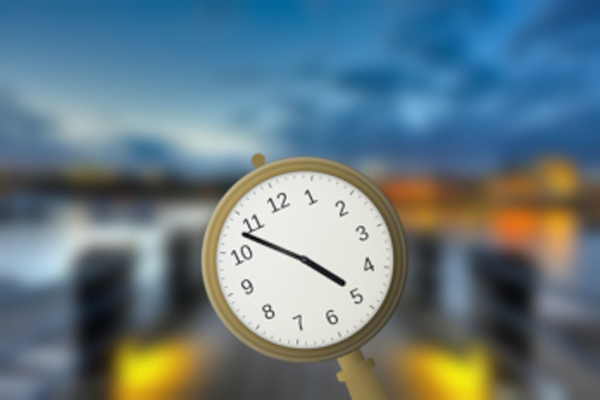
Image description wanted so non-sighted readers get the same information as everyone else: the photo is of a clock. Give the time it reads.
4:53
